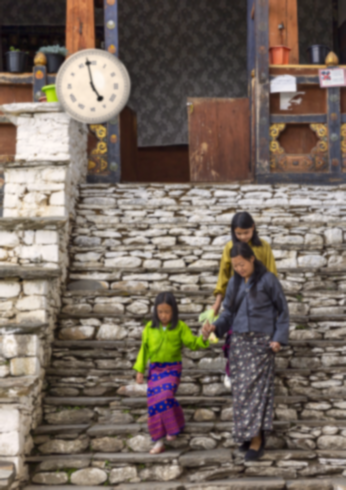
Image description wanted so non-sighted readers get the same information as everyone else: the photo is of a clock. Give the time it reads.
4:58
